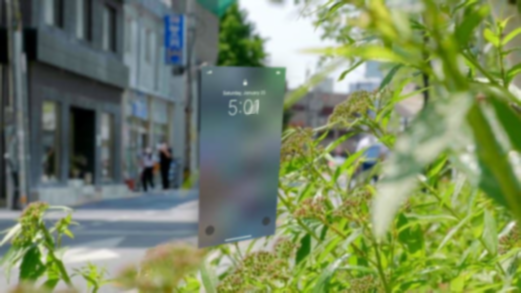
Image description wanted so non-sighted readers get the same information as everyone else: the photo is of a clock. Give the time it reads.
5:01
